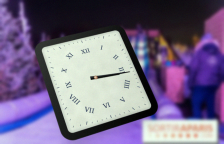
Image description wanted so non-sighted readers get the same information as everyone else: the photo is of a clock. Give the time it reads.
3:16
